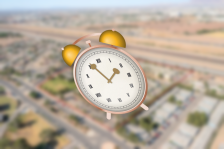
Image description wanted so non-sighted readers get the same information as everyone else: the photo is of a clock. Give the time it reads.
1:56
